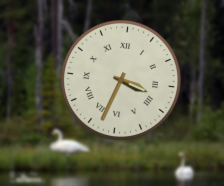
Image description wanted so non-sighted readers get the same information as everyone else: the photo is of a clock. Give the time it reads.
3:33
